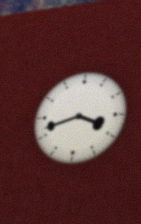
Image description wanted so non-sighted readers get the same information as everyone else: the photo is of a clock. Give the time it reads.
3:42
